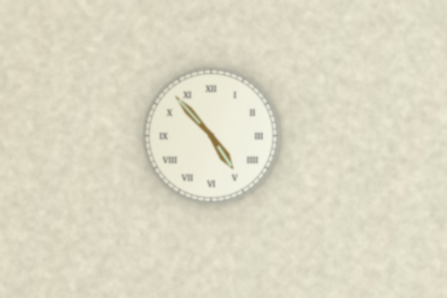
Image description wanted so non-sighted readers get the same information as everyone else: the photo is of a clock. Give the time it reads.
4:53
